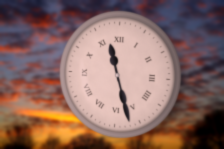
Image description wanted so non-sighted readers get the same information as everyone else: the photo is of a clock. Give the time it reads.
11:27
